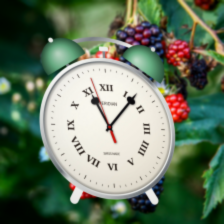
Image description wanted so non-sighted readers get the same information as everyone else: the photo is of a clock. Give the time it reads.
11:06:57
